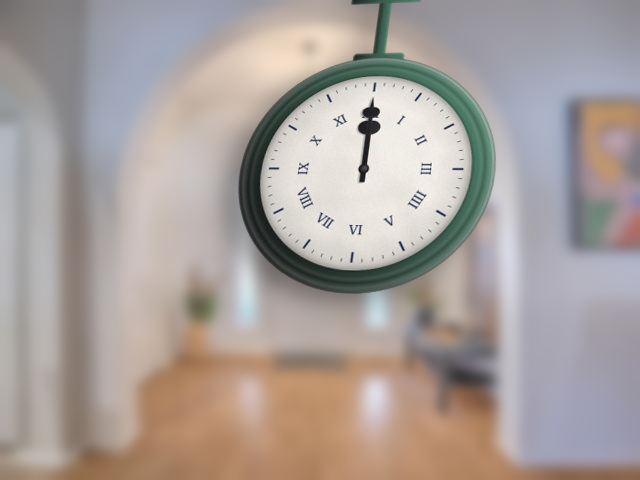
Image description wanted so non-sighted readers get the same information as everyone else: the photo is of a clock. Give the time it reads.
12:00
